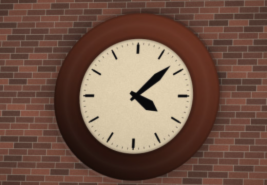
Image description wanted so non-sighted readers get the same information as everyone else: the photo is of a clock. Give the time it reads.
4:08
